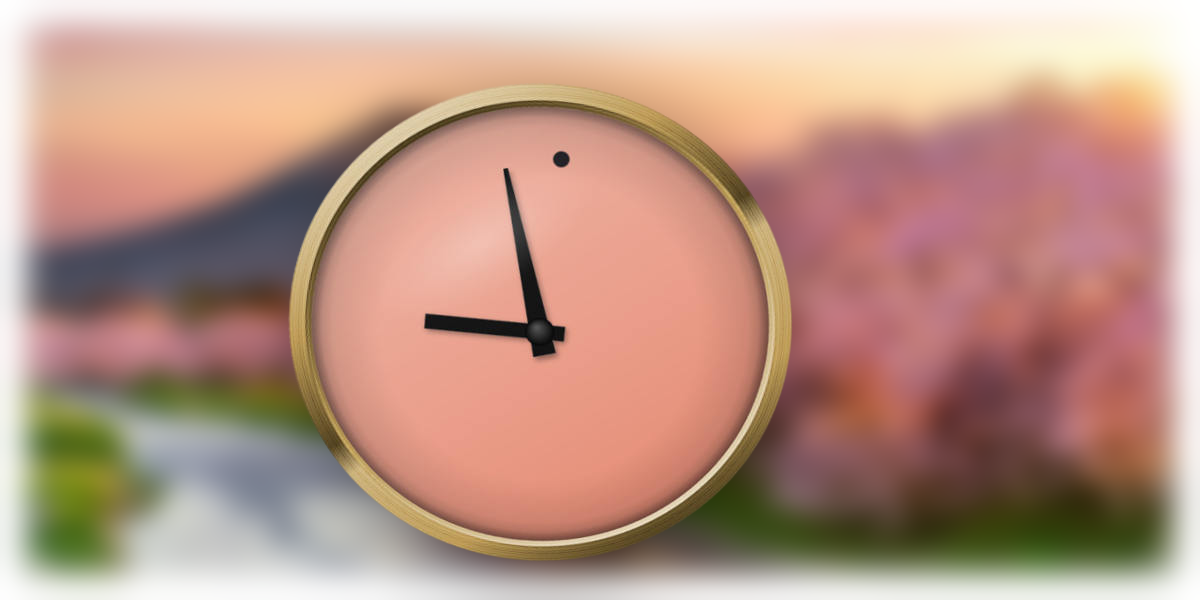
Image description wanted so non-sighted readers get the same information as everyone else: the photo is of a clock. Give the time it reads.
8:57
